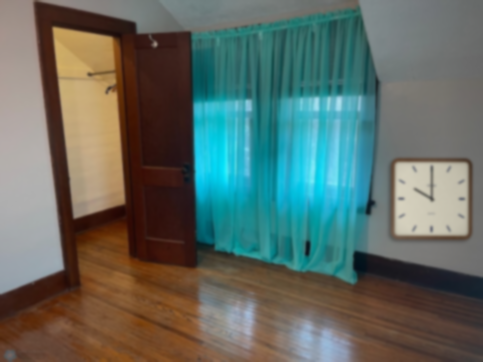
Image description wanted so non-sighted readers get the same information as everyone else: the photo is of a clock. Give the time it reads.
10:00
